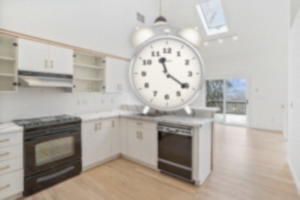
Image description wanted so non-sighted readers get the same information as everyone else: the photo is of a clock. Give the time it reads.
11:21
